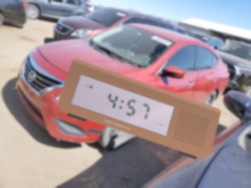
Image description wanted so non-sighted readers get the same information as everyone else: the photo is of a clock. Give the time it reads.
4:57
